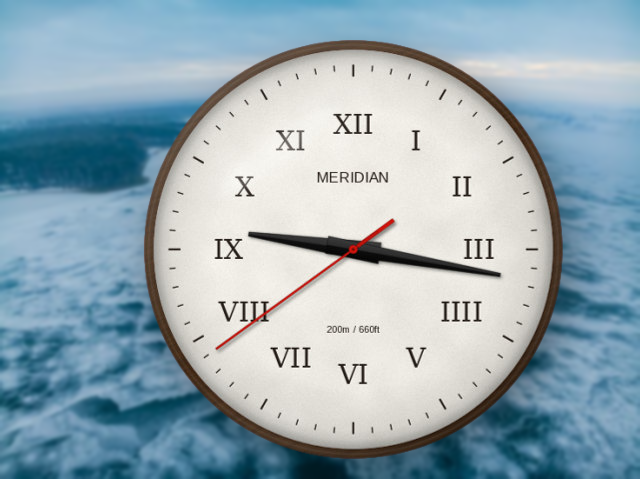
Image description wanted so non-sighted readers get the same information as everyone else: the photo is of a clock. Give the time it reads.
9:16:39
